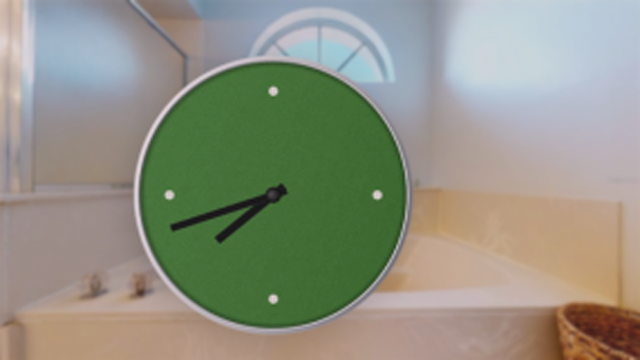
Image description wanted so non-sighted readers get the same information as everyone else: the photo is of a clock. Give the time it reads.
7:42
